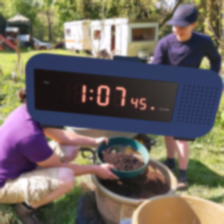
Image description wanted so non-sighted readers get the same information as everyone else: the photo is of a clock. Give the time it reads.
1:07:45
